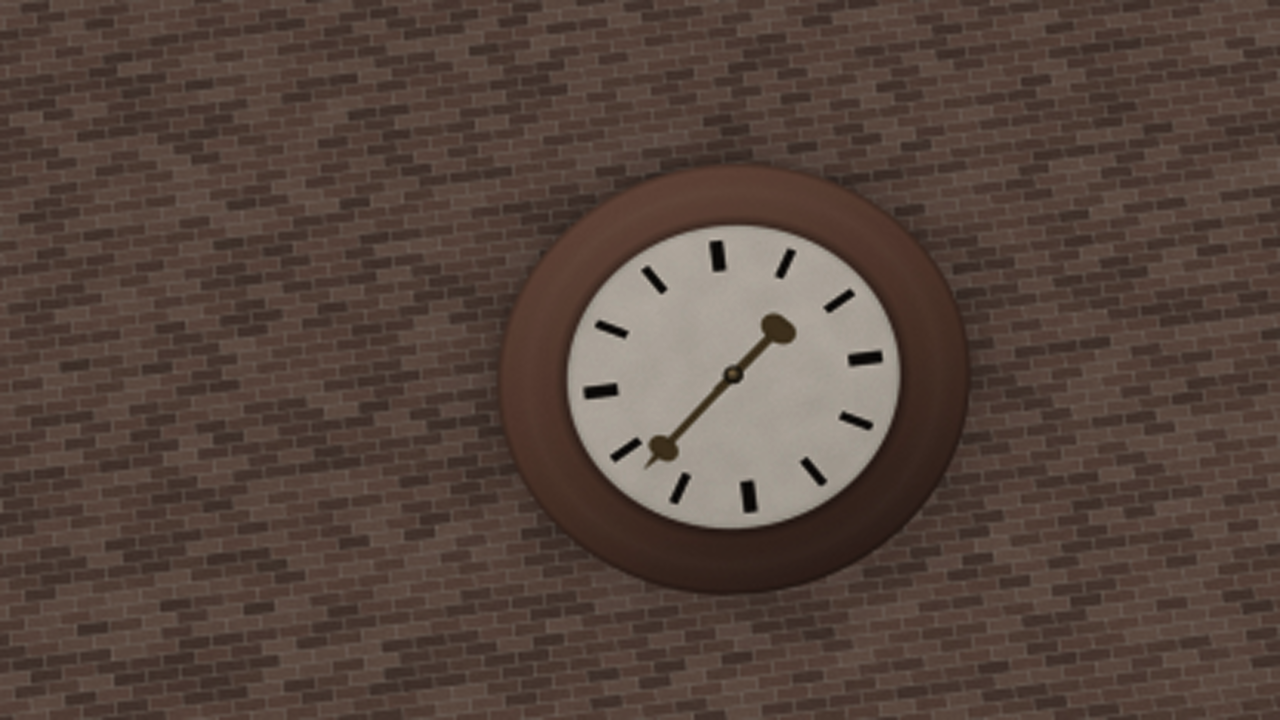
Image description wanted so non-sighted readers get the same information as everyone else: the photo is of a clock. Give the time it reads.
1:38
